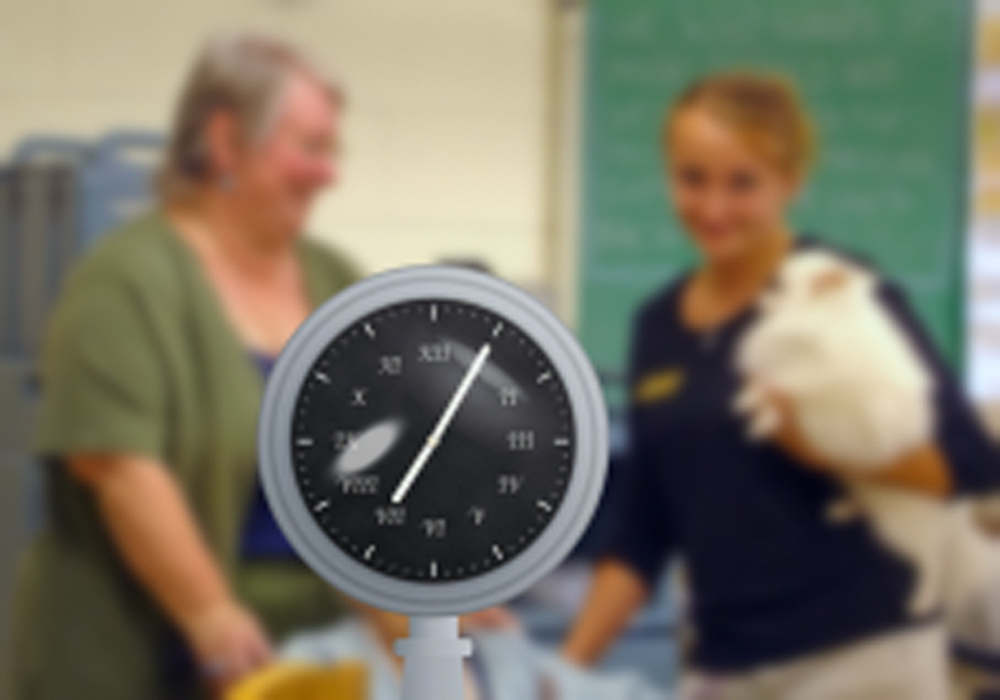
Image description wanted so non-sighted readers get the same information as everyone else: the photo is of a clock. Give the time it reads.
7:05
